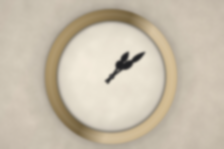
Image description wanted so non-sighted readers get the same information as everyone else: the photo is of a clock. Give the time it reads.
1:09
